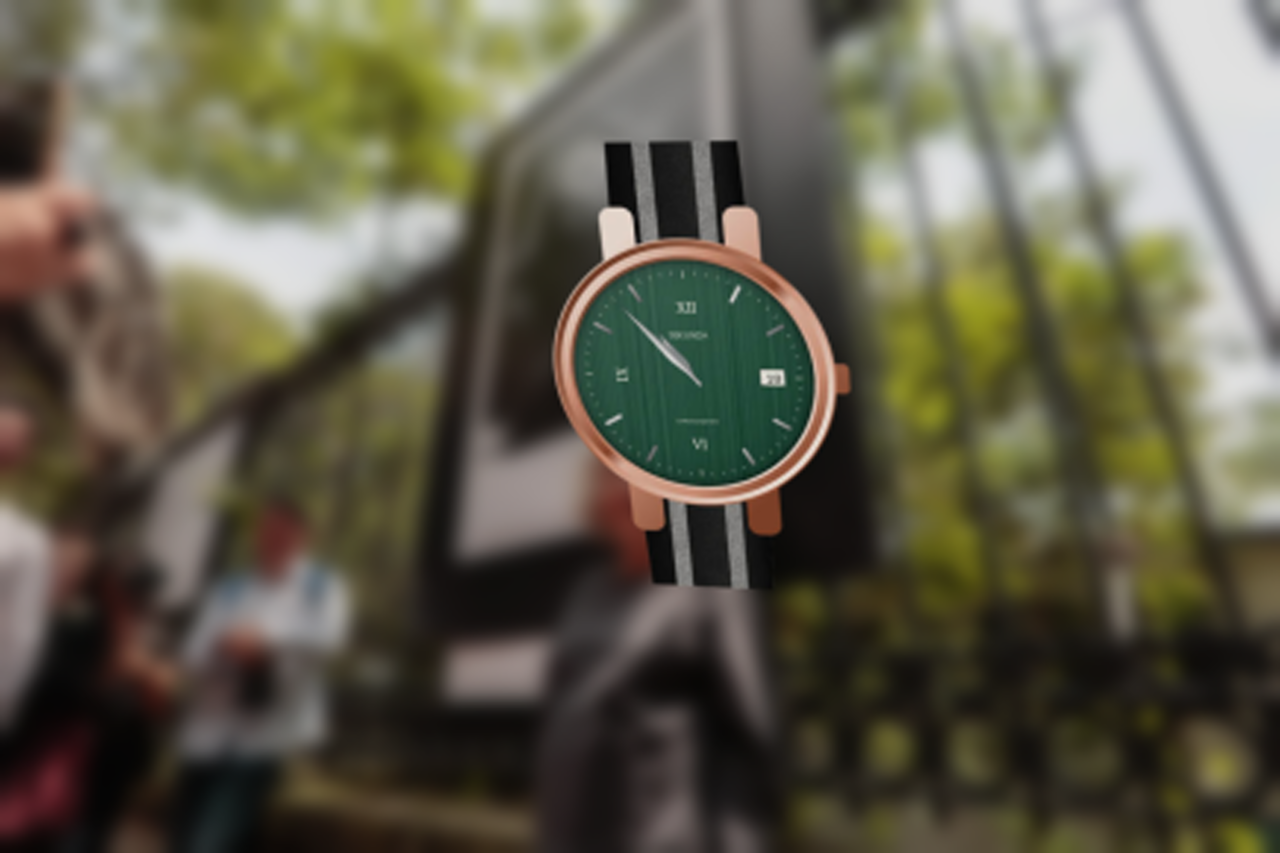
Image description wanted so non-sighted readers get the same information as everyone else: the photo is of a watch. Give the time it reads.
10:53
